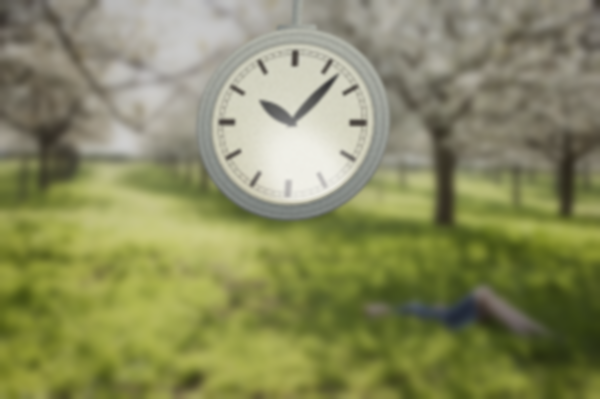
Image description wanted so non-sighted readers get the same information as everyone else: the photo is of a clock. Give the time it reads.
10:07
